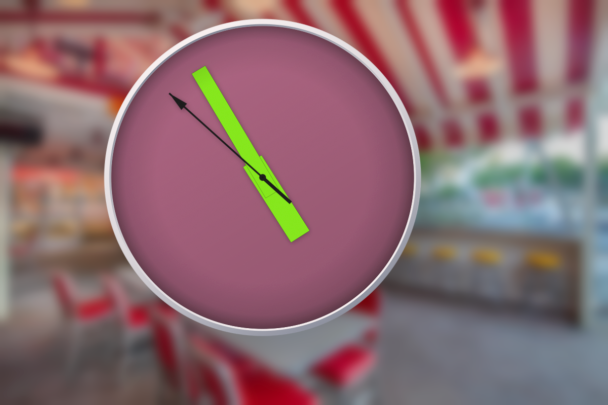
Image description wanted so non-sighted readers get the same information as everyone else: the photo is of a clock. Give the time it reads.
4:54:52
